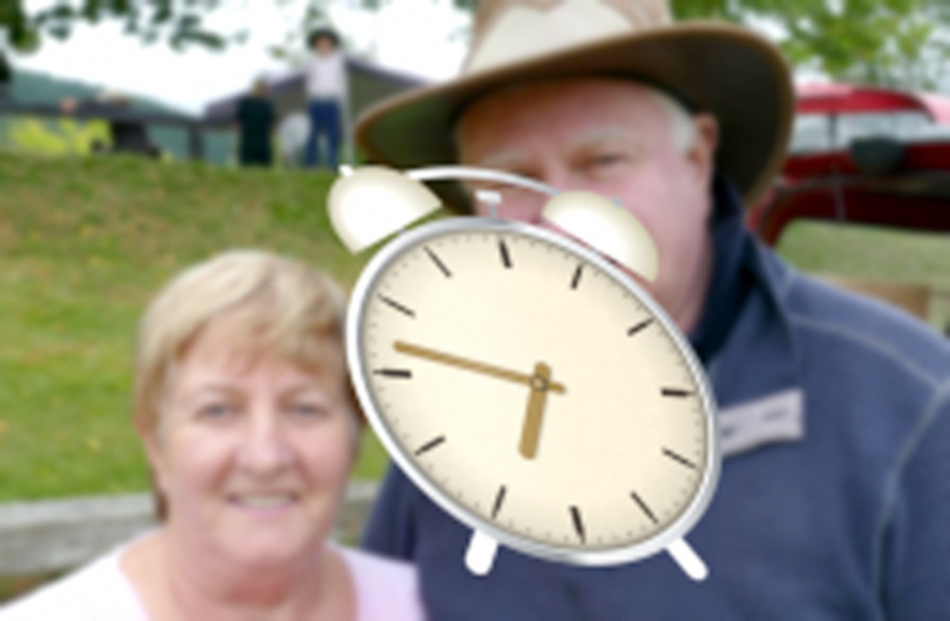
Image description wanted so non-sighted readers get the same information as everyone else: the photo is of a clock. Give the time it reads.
6:47
